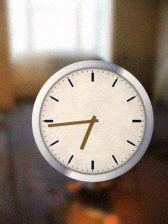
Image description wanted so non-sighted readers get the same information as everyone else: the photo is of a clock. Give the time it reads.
6:44
